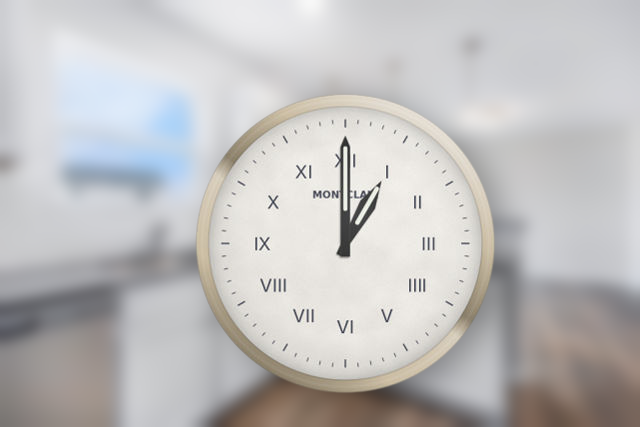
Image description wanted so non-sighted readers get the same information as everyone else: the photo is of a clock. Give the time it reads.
1:00
